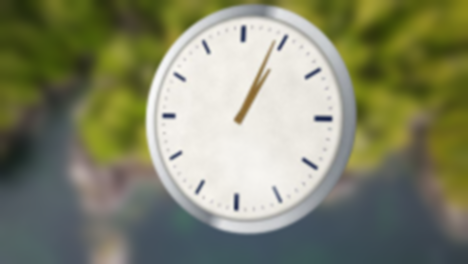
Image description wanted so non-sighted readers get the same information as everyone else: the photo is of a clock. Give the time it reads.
1:04
